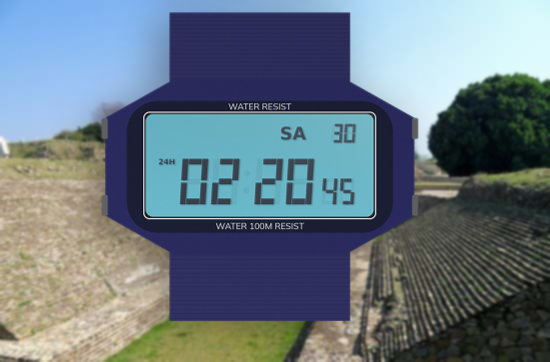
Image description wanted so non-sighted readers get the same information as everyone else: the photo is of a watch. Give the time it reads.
2:20:45
